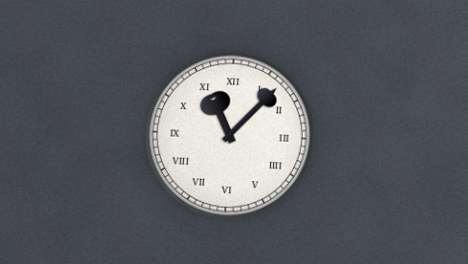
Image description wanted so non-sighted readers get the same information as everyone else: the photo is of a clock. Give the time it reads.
11:07
